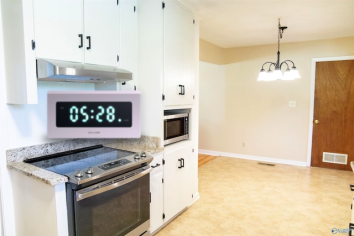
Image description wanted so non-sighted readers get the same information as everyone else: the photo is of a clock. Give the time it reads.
5:28
